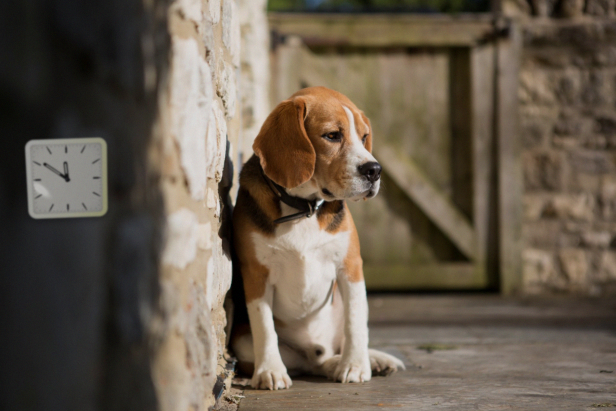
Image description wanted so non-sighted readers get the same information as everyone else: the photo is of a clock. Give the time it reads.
11:51
